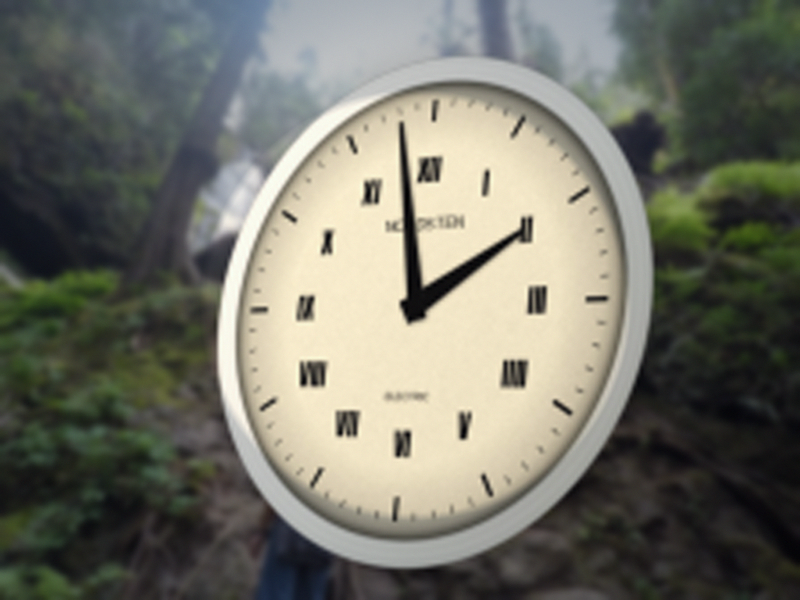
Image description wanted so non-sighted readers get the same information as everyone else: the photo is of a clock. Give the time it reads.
1:58
